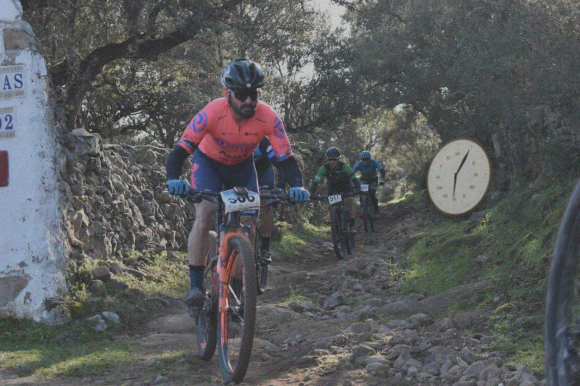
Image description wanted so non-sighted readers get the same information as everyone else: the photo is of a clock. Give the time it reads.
6:05
